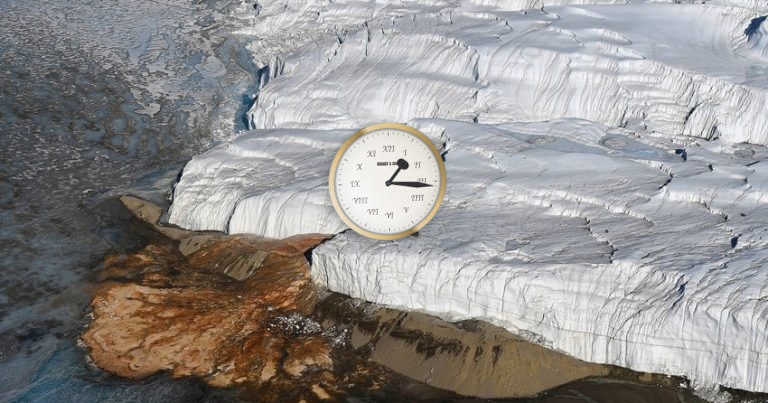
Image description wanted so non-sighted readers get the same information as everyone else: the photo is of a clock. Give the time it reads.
1:16
